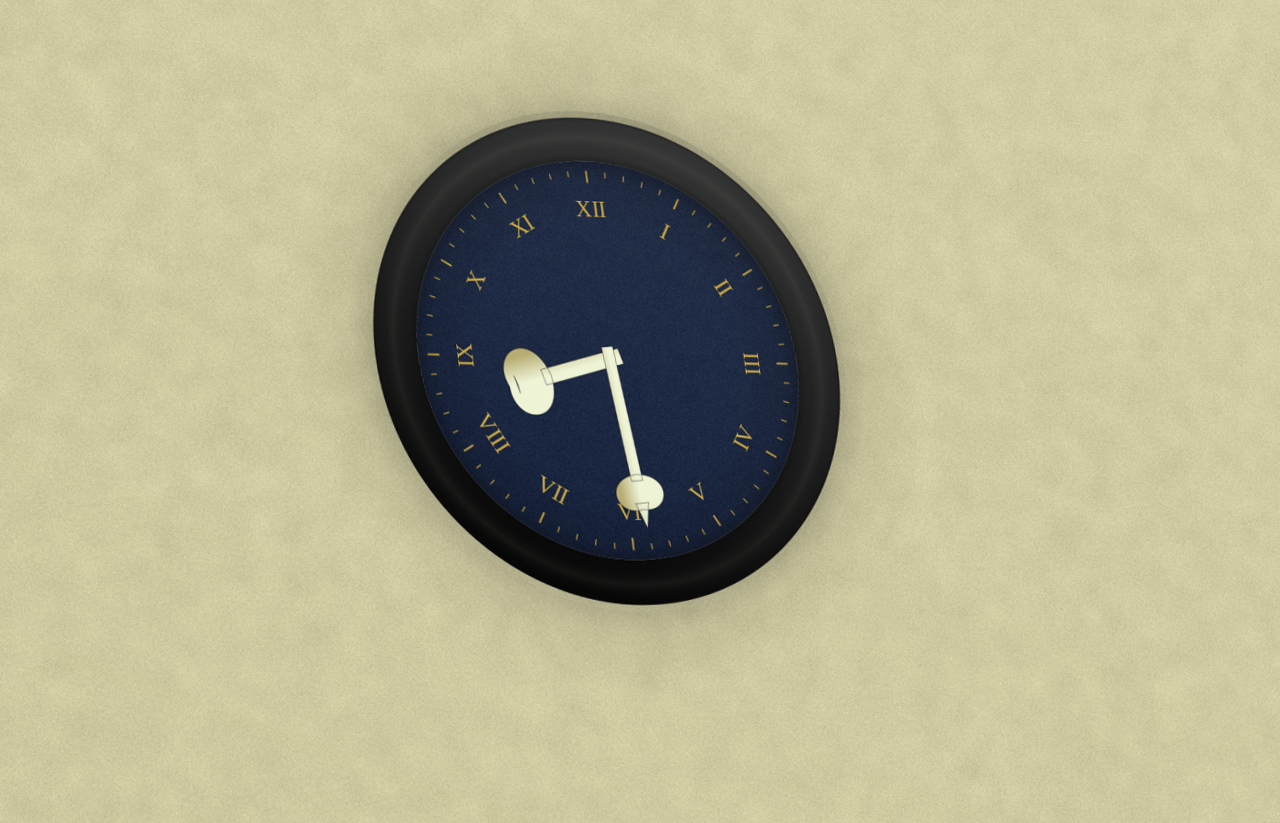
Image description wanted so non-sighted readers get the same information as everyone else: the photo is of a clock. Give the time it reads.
8:29
